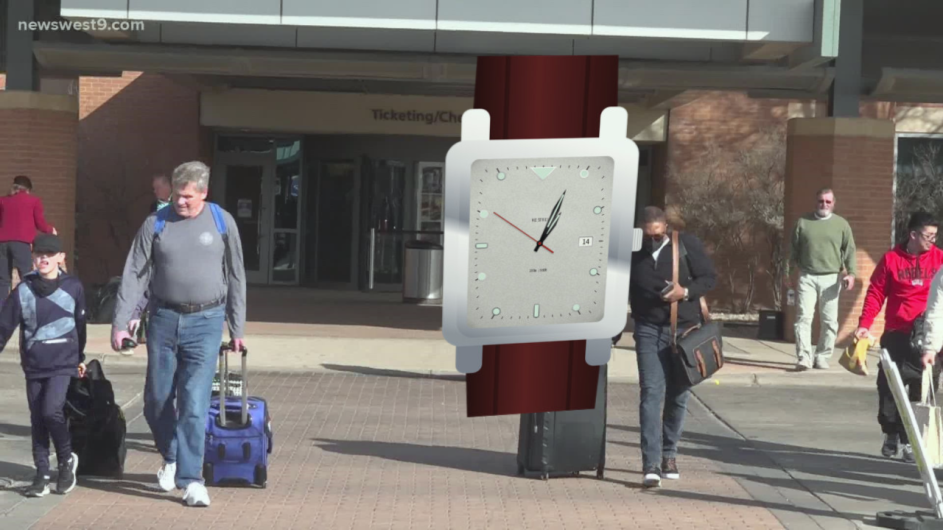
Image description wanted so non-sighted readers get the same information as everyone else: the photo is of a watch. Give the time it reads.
1:03:51
